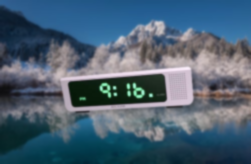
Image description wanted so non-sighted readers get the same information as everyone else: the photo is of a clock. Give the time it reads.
9:16
